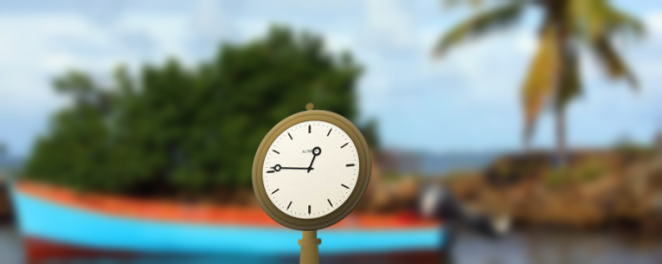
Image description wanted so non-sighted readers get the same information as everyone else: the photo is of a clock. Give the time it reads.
12:46
